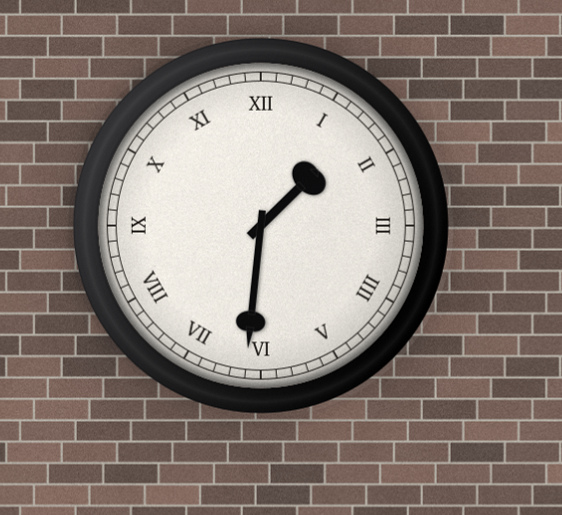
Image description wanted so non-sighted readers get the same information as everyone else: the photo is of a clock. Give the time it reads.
1:31
